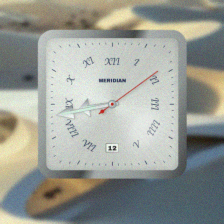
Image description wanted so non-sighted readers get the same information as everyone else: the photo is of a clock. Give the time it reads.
8:43:09
